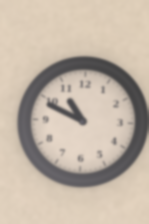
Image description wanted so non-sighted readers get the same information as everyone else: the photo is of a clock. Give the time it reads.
10:49
